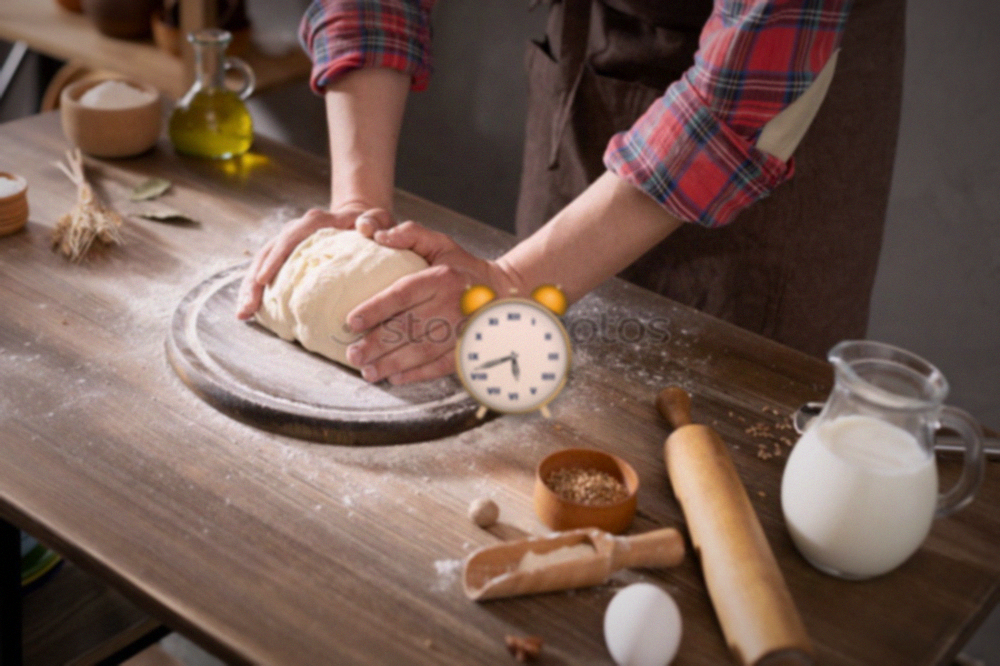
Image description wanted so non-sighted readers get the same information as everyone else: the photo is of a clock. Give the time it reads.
5:42
